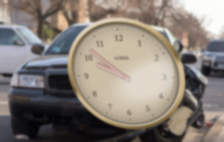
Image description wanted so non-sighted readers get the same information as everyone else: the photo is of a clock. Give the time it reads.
9:52
